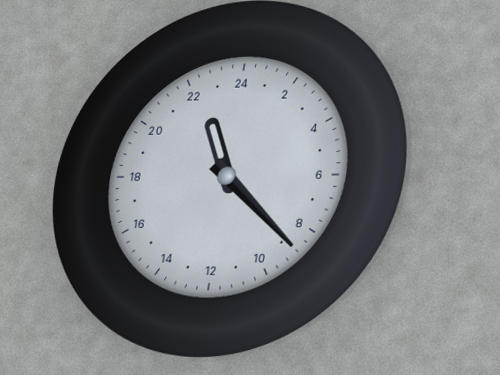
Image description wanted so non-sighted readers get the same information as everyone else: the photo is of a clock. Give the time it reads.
22:22
